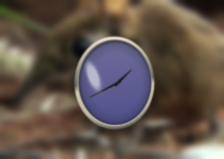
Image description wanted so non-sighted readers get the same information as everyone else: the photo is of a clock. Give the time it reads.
1:41
